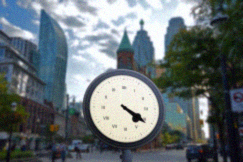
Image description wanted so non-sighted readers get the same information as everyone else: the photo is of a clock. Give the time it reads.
4:21
